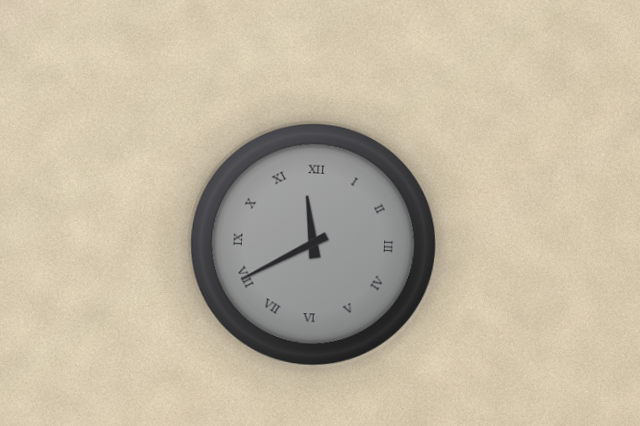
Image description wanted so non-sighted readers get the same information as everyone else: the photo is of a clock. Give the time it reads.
11:40
